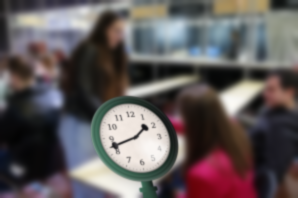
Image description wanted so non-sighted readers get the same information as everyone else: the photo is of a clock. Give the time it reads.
1:42
